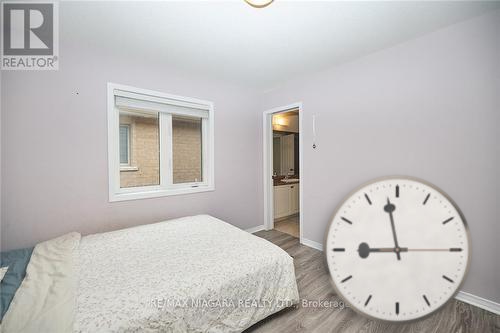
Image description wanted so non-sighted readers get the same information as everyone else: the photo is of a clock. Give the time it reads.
8:58:15
